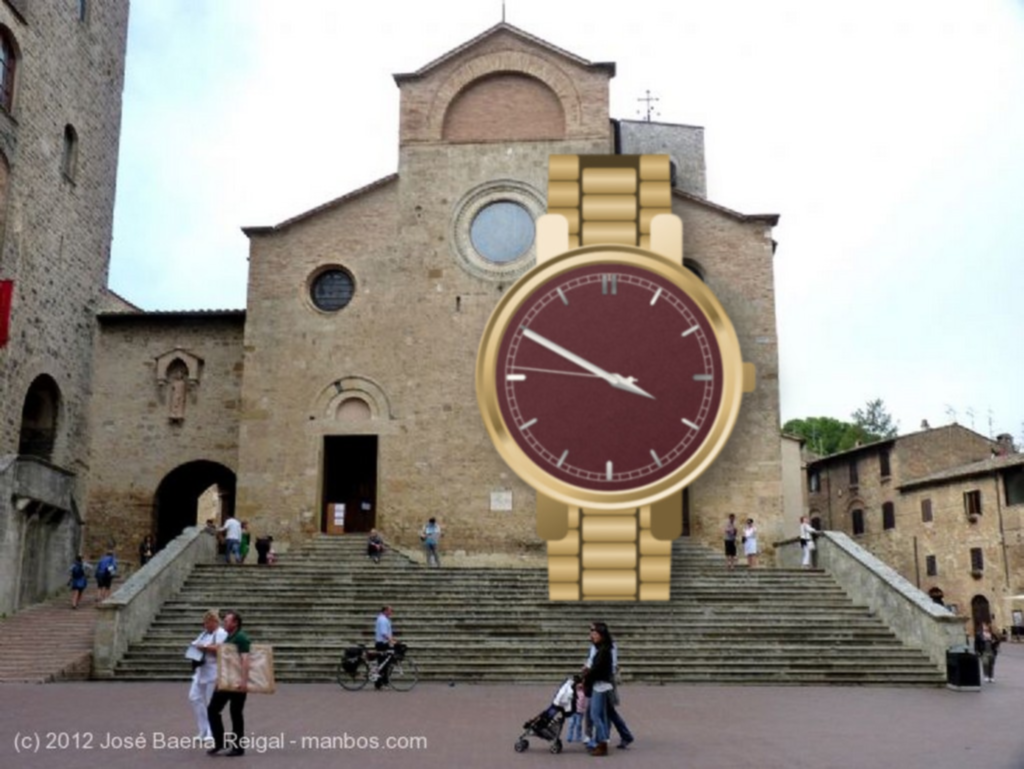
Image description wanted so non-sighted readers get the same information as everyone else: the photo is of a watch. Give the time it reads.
3:49:46
